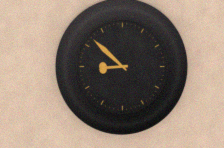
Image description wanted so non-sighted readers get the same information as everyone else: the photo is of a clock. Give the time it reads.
8:52
